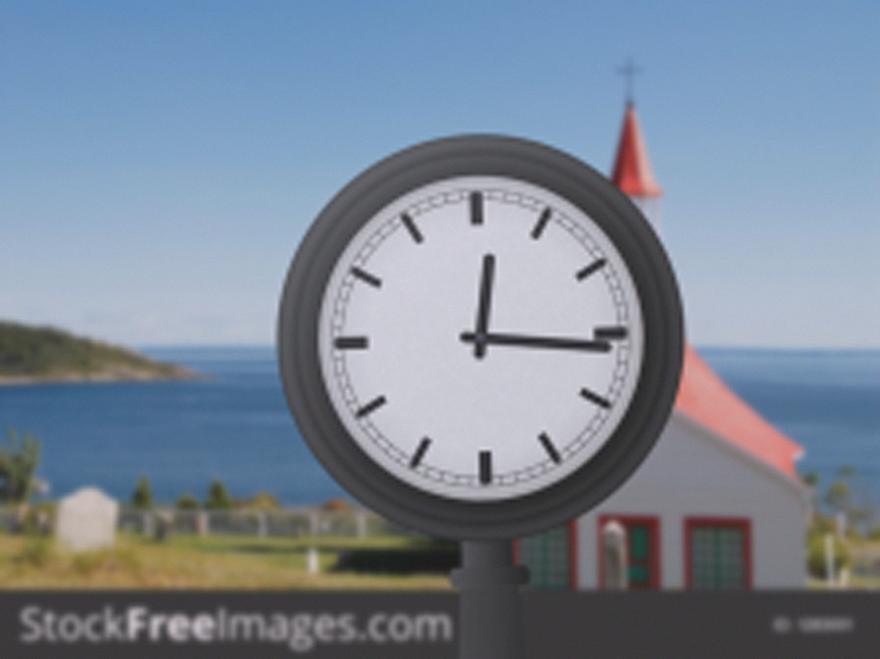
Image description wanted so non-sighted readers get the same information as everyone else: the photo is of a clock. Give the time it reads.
12:16
